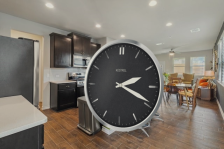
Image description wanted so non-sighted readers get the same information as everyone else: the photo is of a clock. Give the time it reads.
2:19
